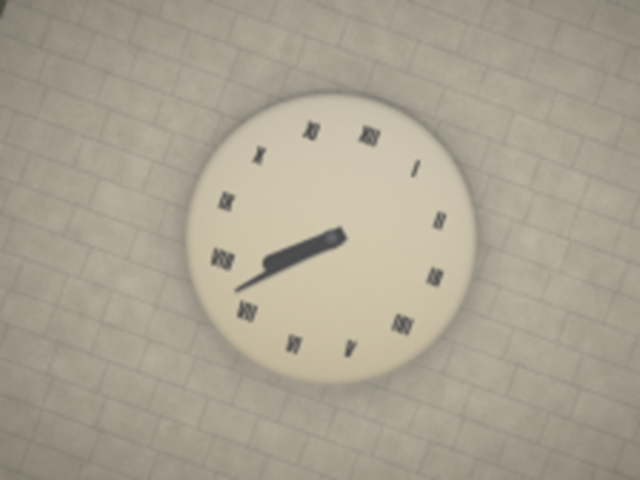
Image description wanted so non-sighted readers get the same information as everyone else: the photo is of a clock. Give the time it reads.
7:37
